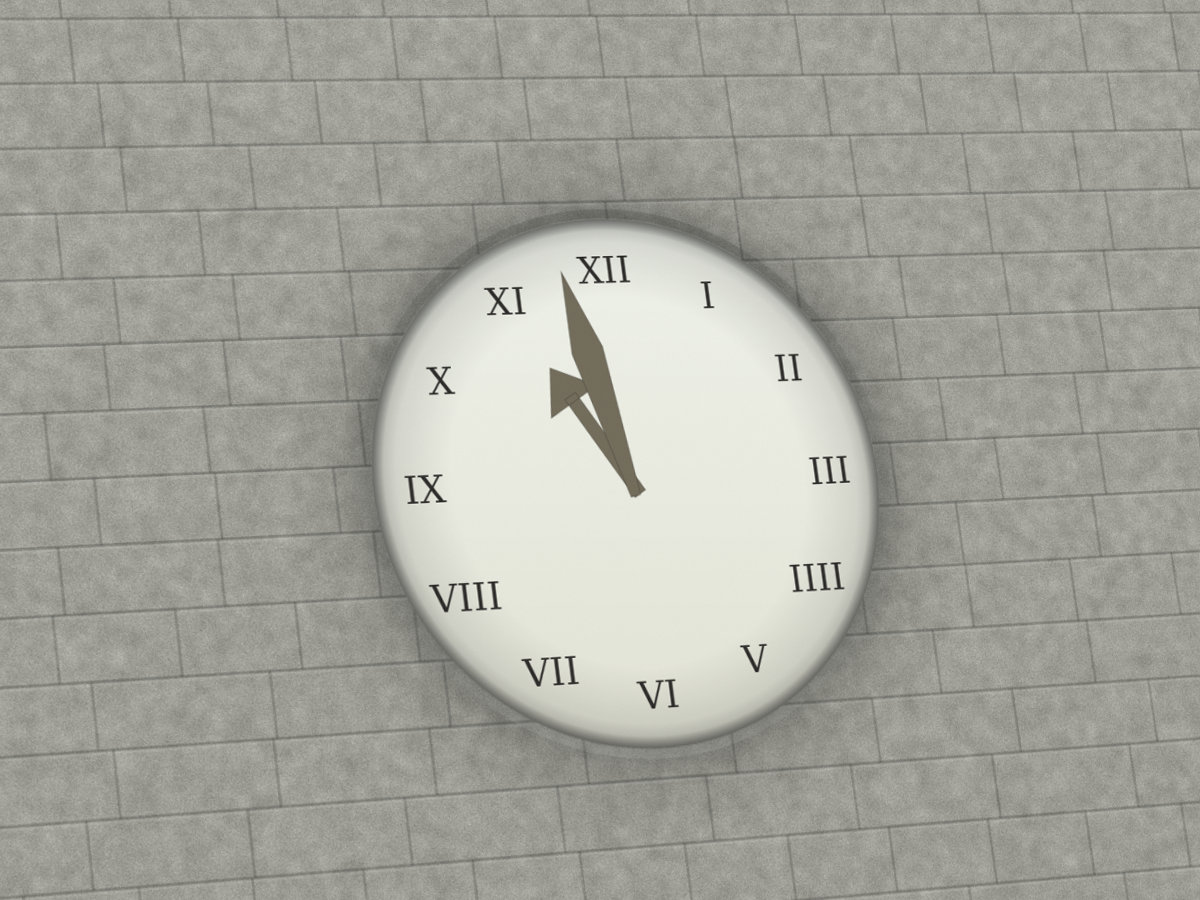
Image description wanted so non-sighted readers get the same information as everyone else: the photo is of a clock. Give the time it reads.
10:58
